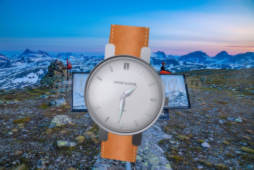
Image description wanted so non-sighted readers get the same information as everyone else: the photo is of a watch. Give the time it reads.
1:31
